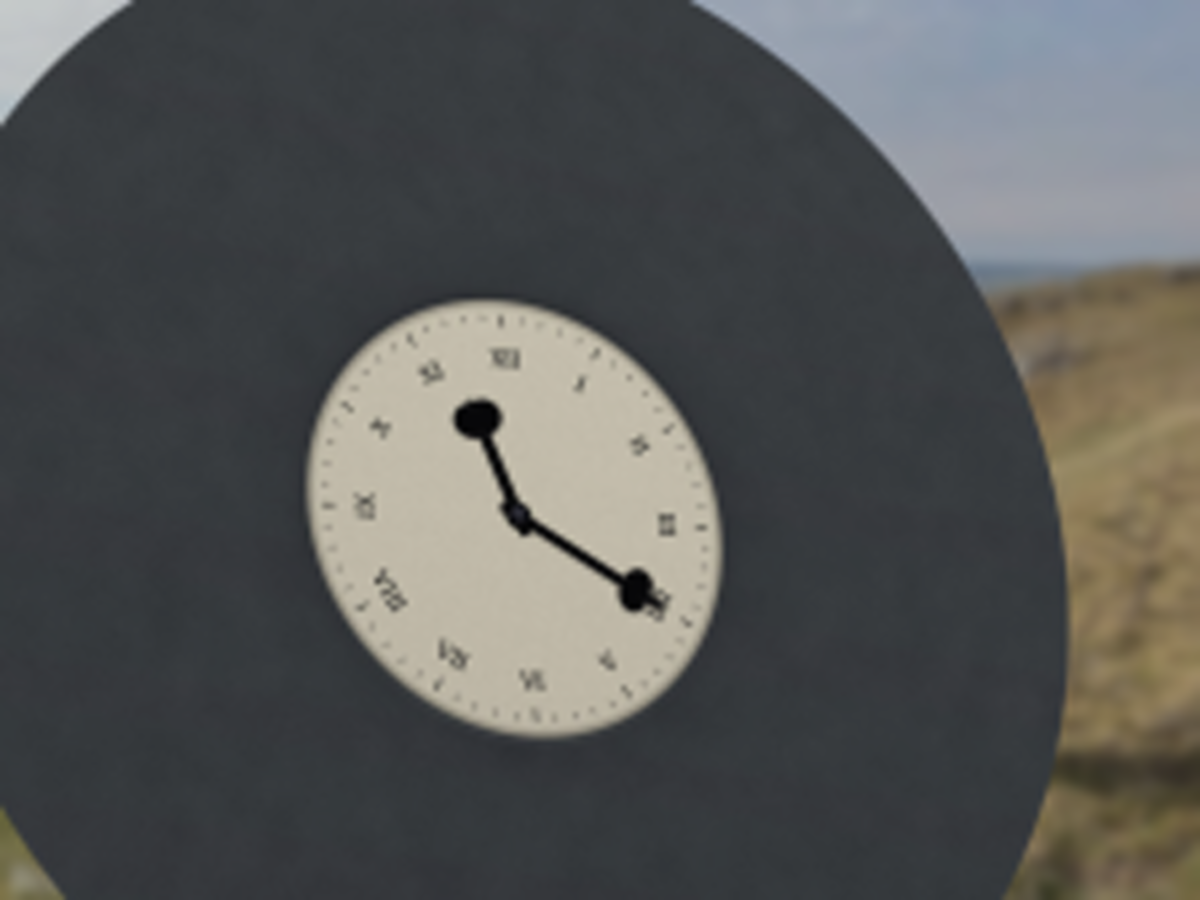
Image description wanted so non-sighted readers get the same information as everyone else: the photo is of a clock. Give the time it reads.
11:20
